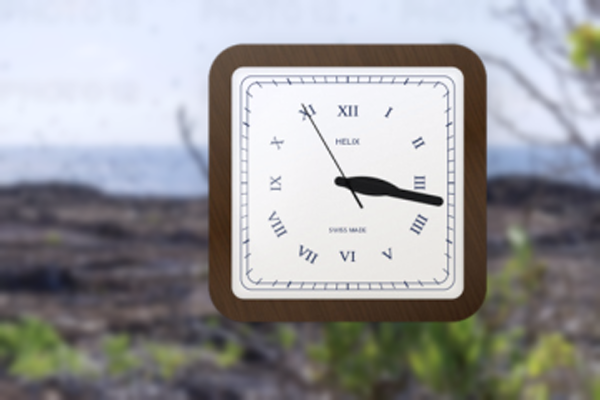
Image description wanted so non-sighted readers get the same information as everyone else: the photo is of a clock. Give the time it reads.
3:16:55
